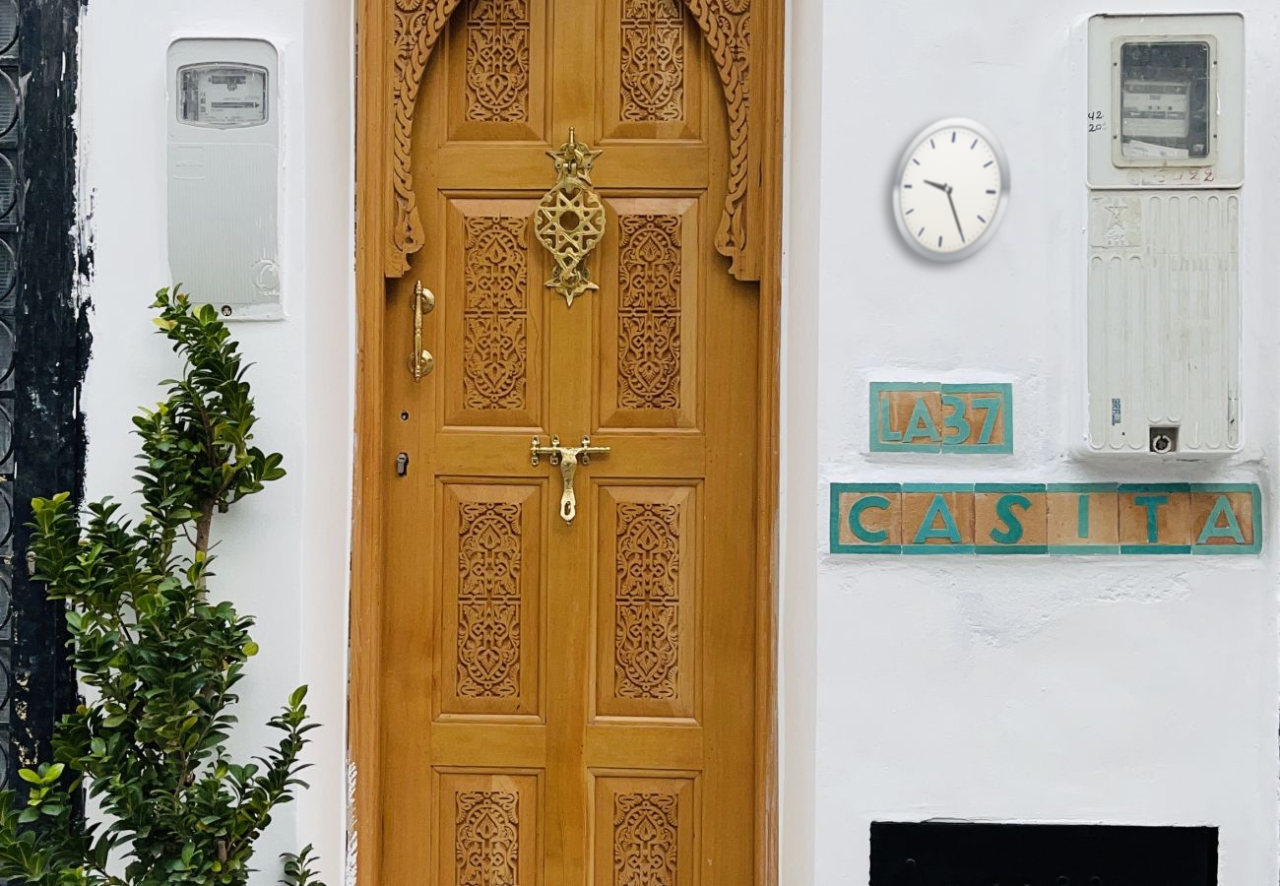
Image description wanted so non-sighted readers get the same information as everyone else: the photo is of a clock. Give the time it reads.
9:25
